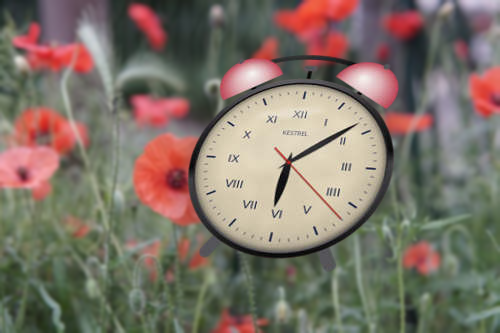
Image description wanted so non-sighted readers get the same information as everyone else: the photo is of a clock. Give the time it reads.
6:08:22
